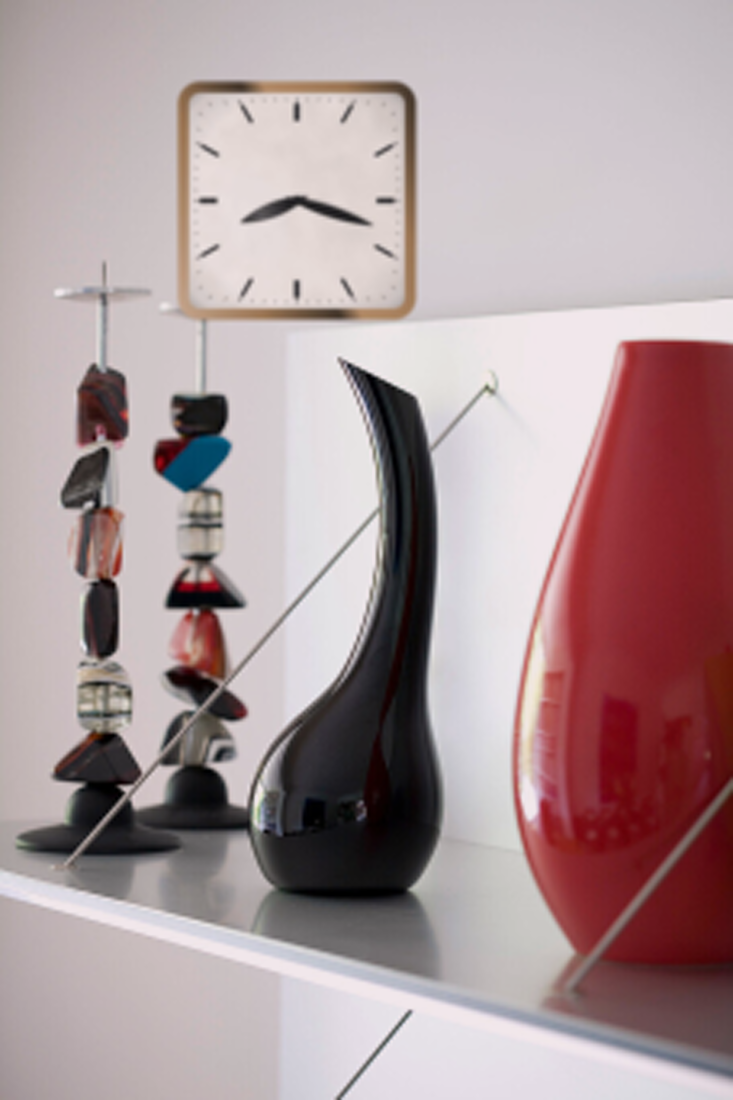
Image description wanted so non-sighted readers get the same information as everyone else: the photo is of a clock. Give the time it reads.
8:18
